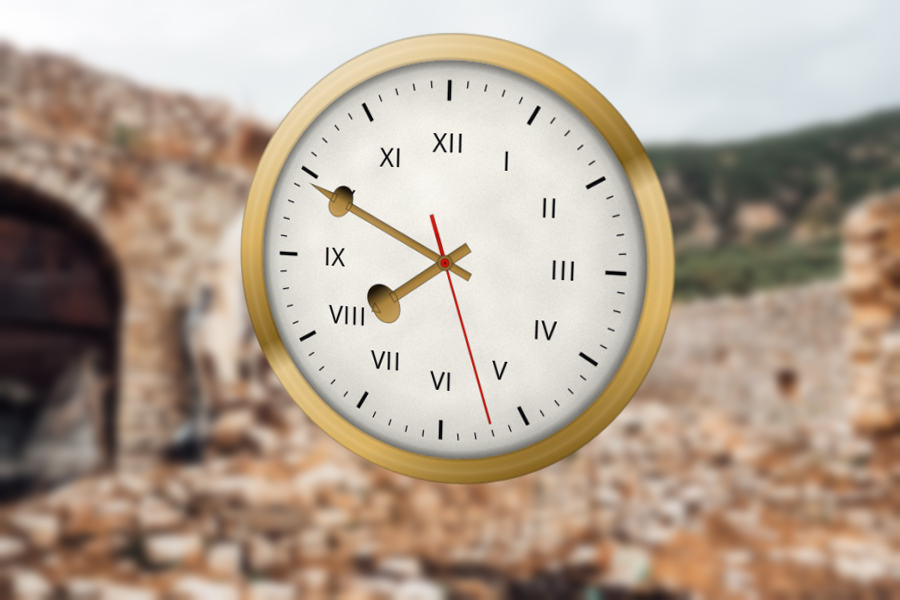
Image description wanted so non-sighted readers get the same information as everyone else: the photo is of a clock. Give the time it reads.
7:49:27
